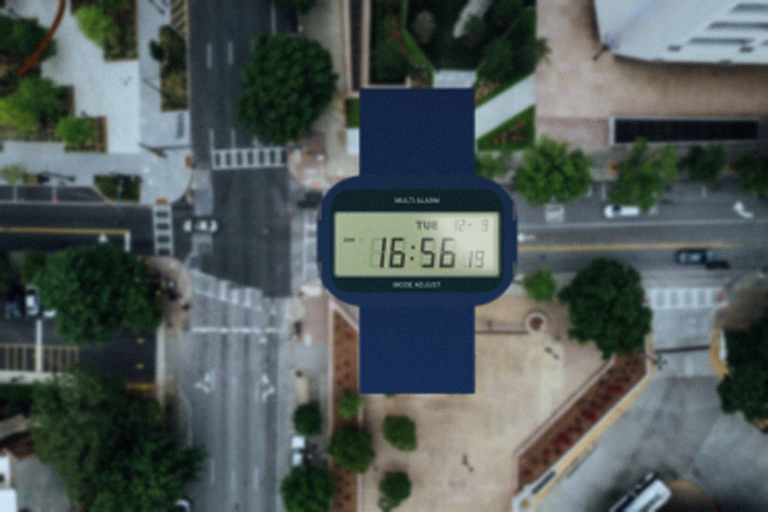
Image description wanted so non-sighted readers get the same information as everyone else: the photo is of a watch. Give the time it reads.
16:56:19
